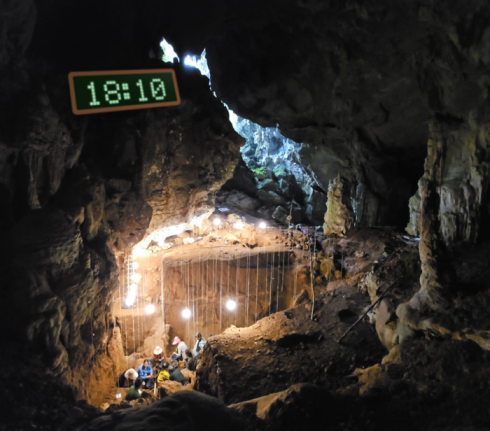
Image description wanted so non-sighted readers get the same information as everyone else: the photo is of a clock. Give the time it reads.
18:10
